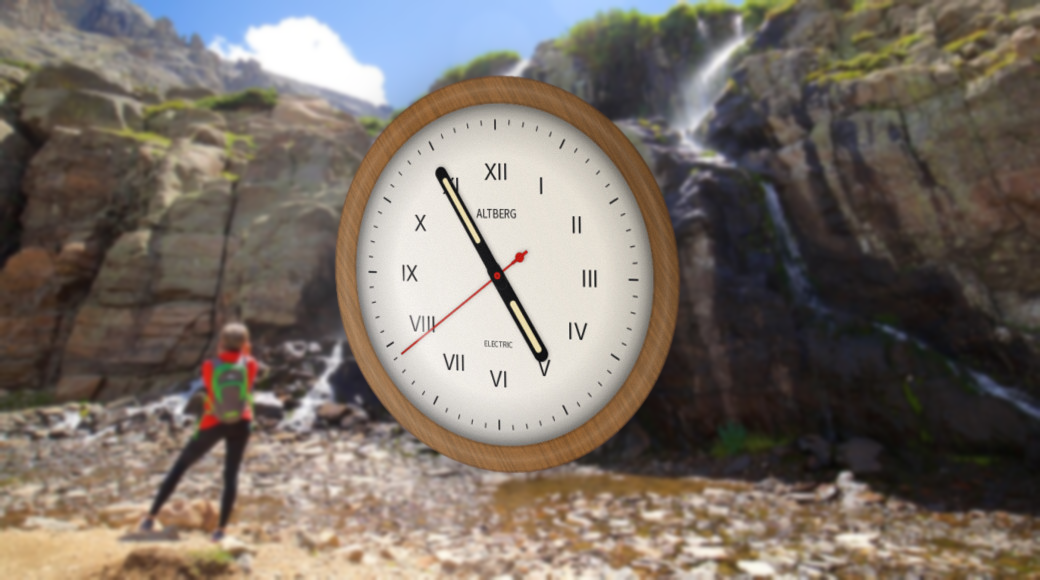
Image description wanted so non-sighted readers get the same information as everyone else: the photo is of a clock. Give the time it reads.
4:54:39
